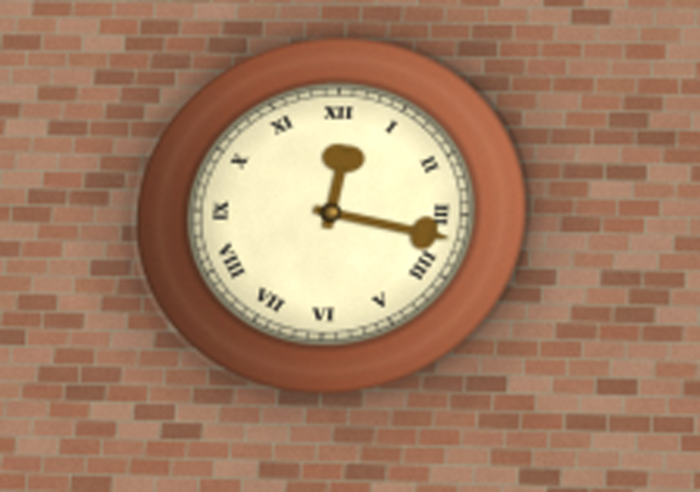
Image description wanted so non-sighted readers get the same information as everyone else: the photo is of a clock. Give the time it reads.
12:17
